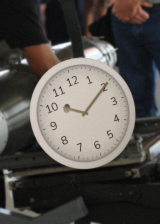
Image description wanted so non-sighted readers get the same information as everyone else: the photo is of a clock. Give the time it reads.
10:10
